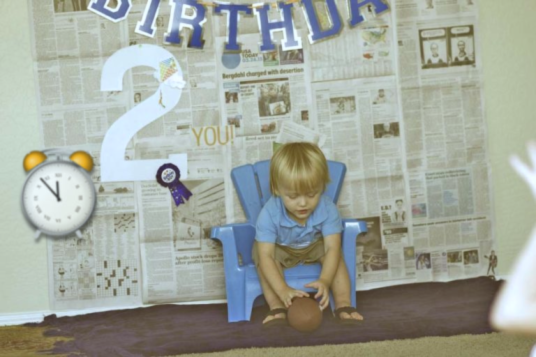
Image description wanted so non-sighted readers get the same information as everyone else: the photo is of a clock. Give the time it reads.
11:53
